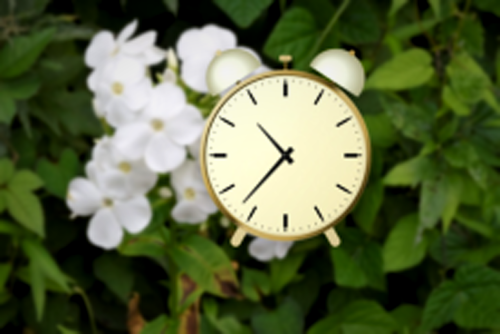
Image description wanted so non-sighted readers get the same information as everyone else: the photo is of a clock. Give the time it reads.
10:37
